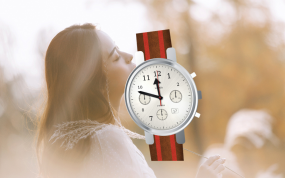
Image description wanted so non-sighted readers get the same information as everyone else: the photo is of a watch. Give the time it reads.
11:48
